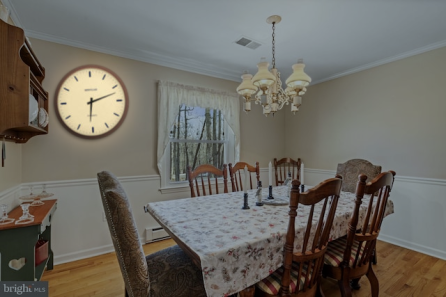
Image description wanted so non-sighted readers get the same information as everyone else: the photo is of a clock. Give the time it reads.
6:12
